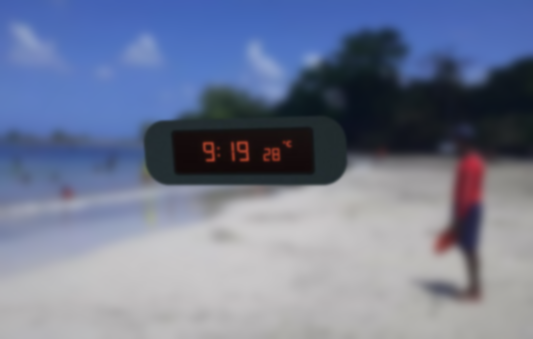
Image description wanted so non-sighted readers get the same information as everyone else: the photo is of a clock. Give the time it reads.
9:19
